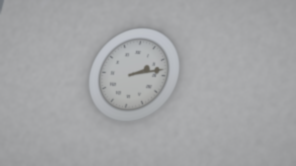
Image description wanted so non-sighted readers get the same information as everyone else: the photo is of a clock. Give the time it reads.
2:13
